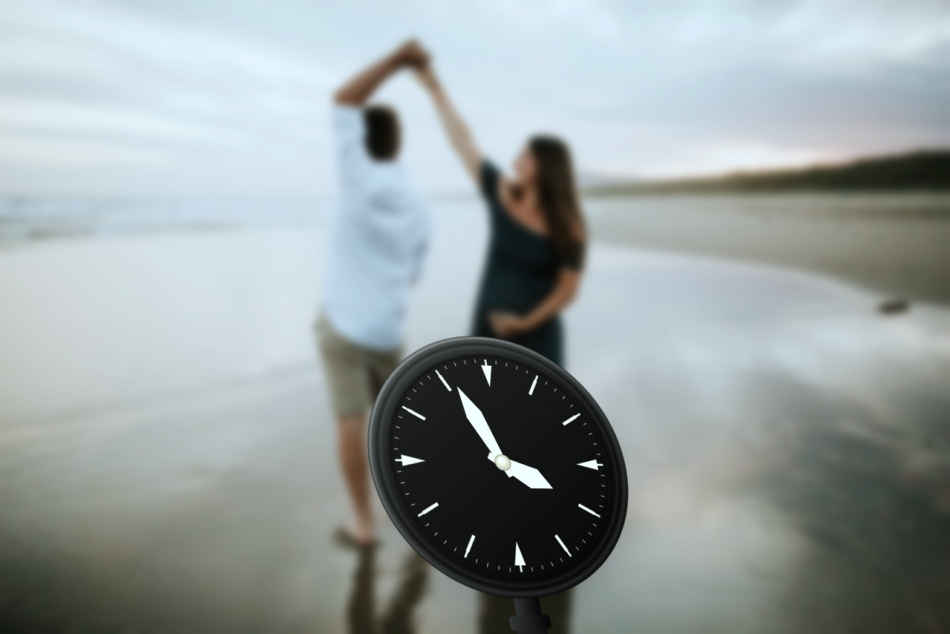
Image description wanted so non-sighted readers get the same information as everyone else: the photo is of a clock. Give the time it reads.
3:56
